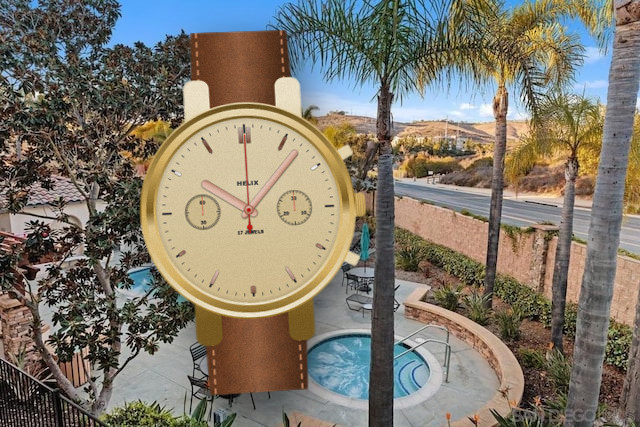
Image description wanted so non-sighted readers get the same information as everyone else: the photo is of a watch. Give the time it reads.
10:07
